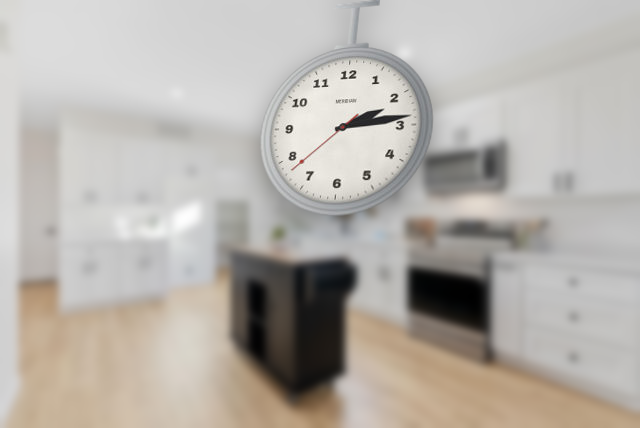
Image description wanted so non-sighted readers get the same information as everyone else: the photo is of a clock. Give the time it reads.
2:13:38
